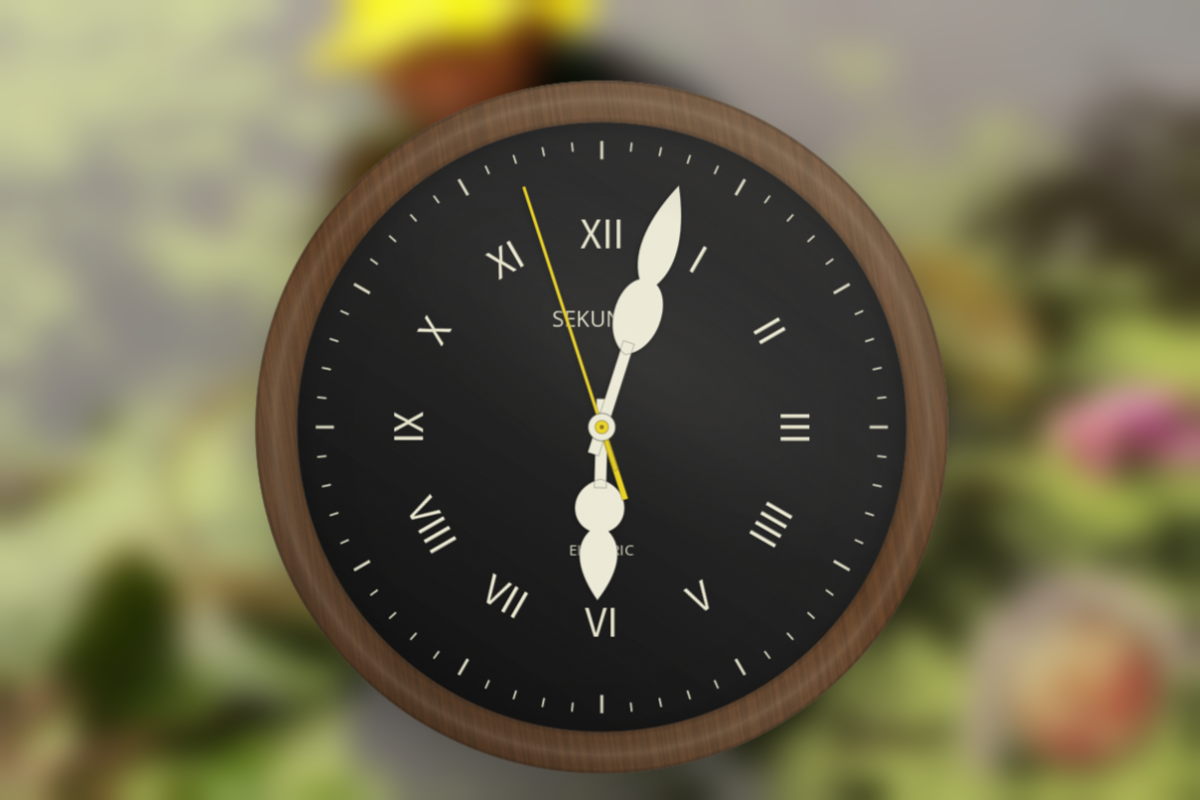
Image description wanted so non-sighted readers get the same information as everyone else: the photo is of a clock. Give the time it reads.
6:02:57
